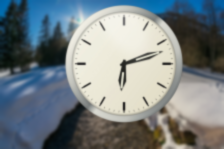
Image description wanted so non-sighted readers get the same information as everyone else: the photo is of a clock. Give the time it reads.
6:12
